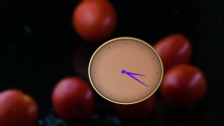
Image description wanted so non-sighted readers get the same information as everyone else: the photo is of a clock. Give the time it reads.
3:21
